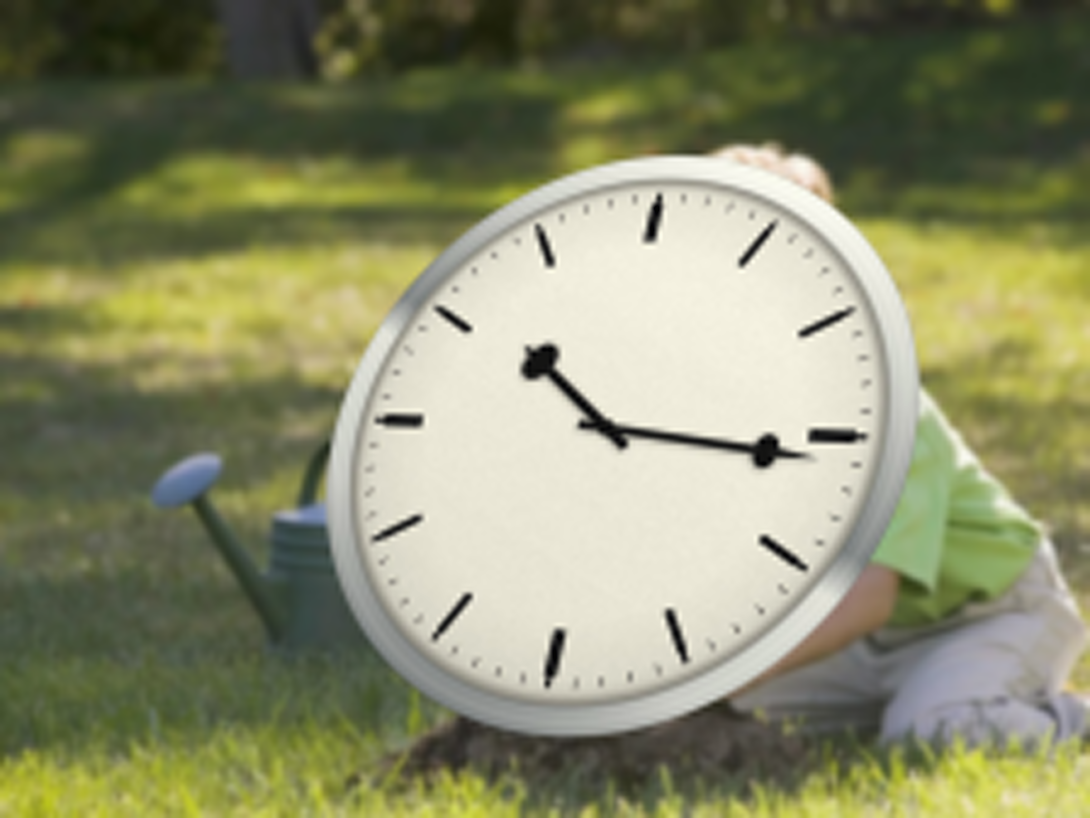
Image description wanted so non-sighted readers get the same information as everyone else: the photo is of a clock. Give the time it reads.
10:16
